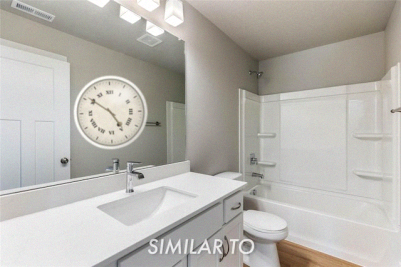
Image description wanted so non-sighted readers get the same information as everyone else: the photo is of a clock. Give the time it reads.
4:51
